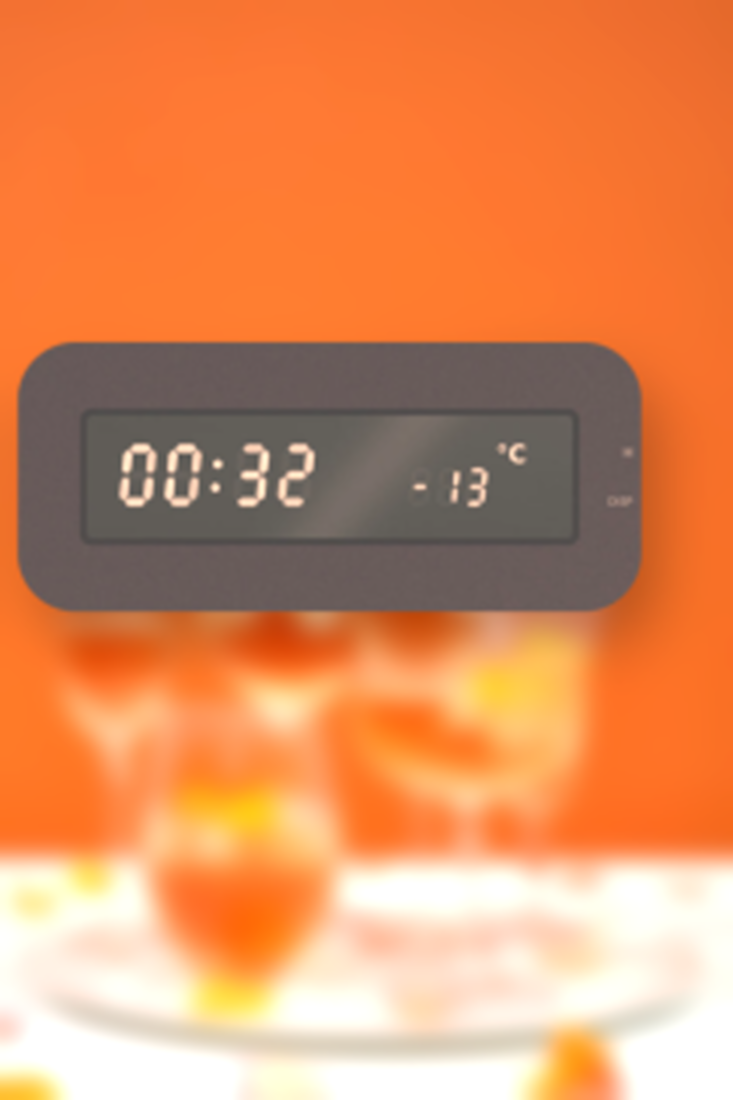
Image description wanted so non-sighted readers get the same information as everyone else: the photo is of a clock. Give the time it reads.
0:32
